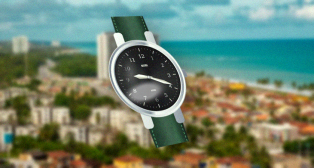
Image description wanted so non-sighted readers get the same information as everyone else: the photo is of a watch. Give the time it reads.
9:19
